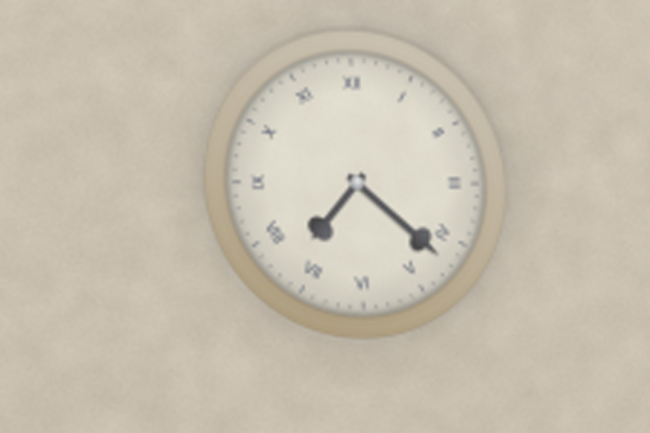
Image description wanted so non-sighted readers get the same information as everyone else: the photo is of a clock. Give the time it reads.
7:22
